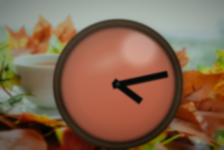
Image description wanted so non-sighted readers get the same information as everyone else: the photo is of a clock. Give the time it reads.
4:13
